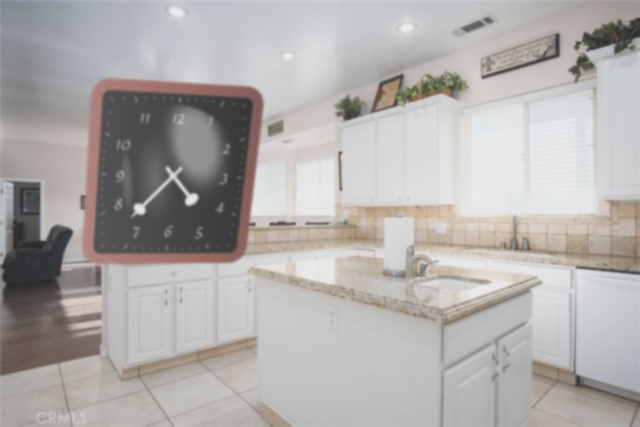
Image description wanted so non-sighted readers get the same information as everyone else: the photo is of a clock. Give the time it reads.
4:37
